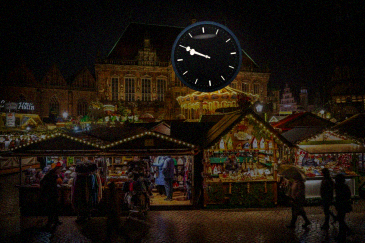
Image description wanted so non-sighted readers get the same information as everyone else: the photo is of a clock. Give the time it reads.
9:50
